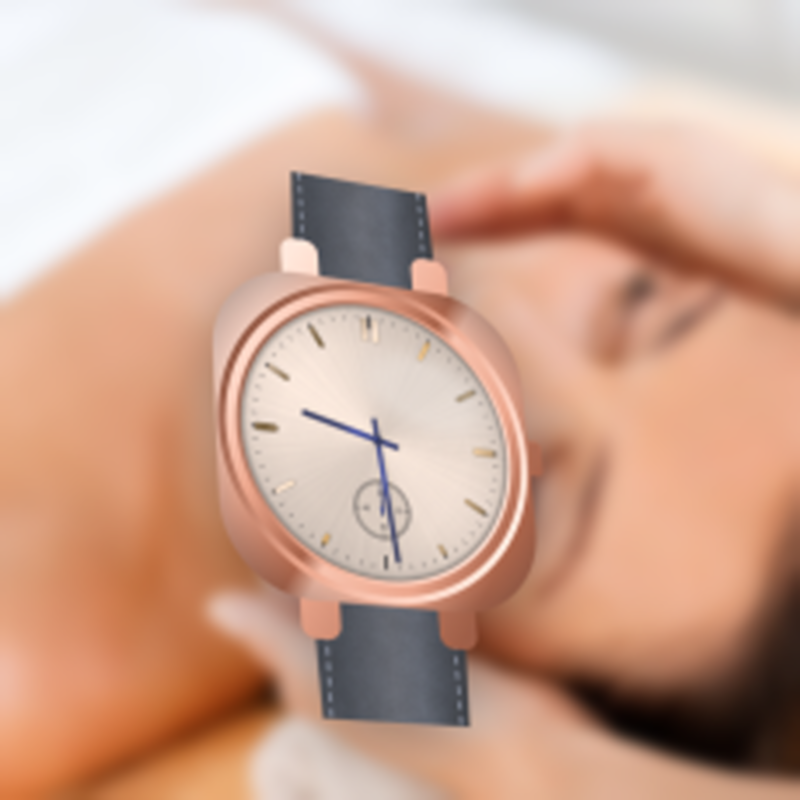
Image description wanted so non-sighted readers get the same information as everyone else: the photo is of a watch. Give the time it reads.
9:29
